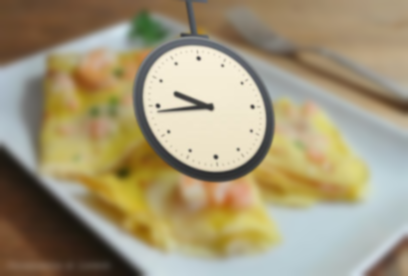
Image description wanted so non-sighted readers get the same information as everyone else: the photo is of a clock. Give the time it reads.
9:44
